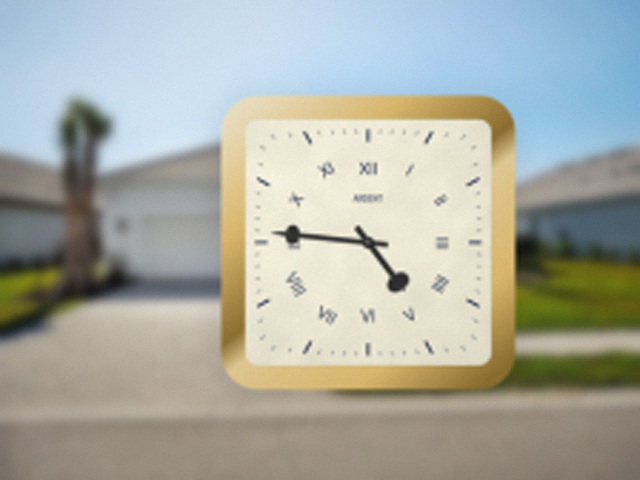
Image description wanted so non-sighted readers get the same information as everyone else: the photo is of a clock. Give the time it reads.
4:46
